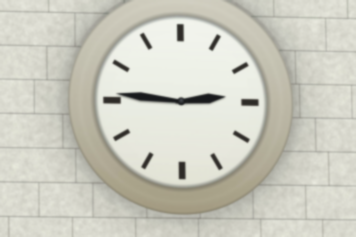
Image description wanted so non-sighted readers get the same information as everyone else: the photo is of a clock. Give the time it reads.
2:46
